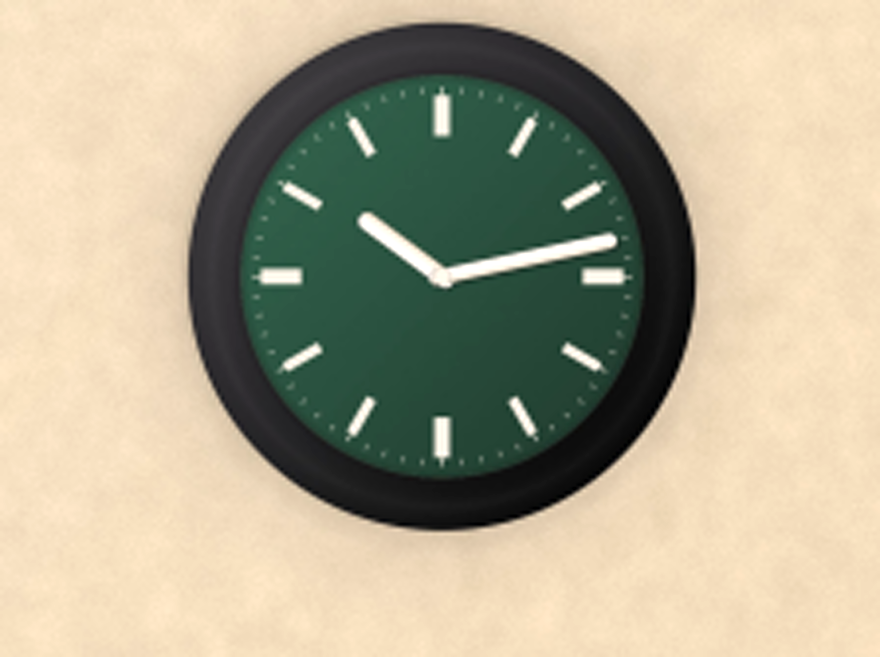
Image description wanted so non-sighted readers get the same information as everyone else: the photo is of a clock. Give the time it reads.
10:13
